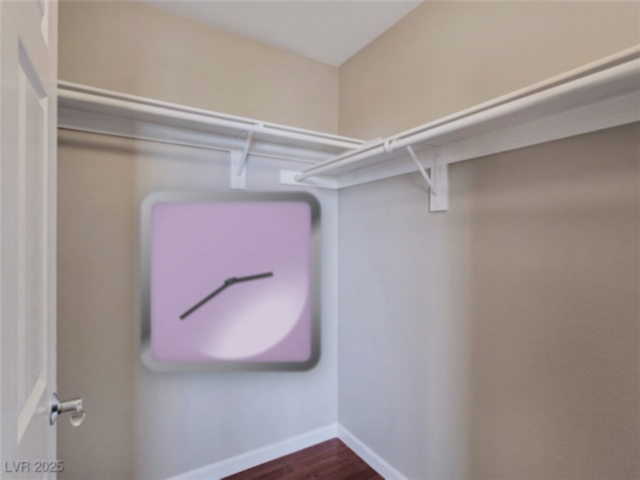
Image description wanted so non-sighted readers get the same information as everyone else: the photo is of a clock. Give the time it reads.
2:39
